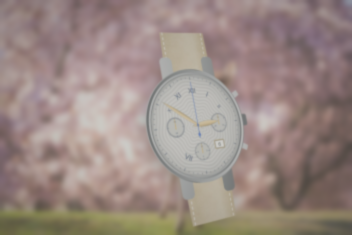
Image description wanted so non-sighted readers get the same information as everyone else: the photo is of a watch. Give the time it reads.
2:51
